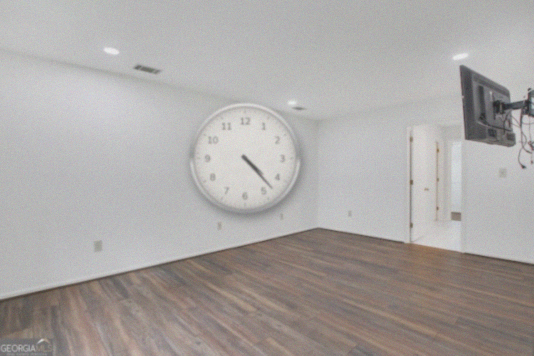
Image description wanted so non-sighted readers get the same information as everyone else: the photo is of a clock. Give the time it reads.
4:23
